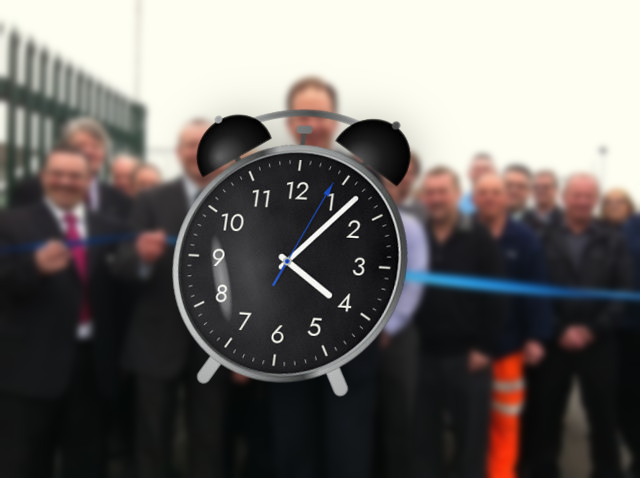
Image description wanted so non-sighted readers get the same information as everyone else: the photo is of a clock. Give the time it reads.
4:07:04
